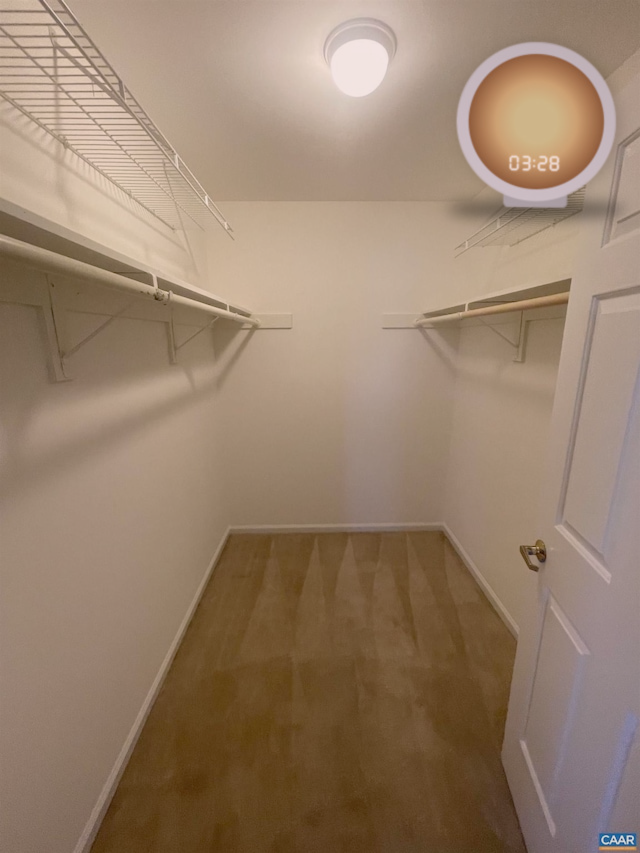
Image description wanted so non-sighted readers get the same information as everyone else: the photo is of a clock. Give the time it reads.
3:28
